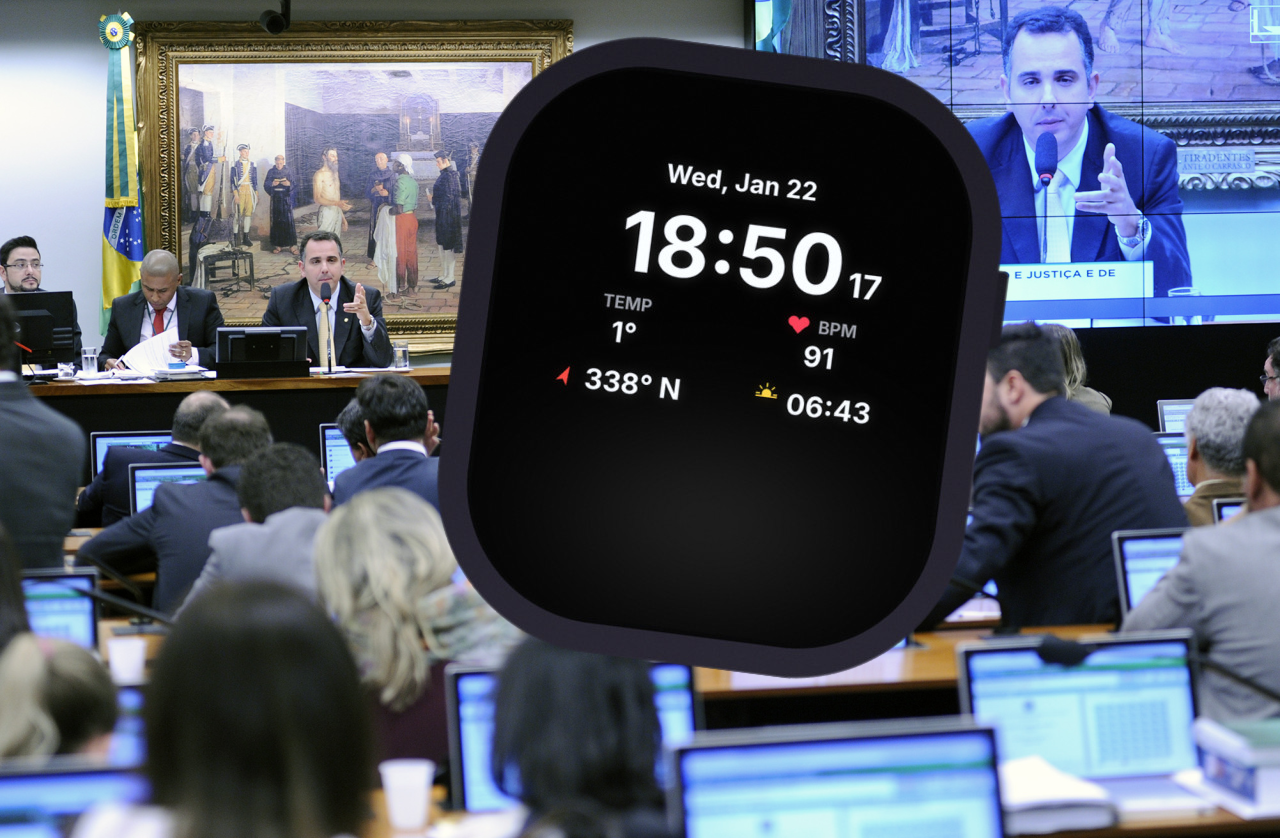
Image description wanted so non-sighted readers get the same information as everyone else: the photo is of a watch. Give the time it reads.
18:50:17
